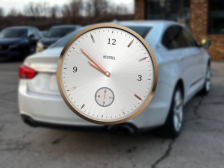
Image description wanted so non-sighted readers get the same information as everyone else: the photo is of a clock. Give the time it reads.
9:51
